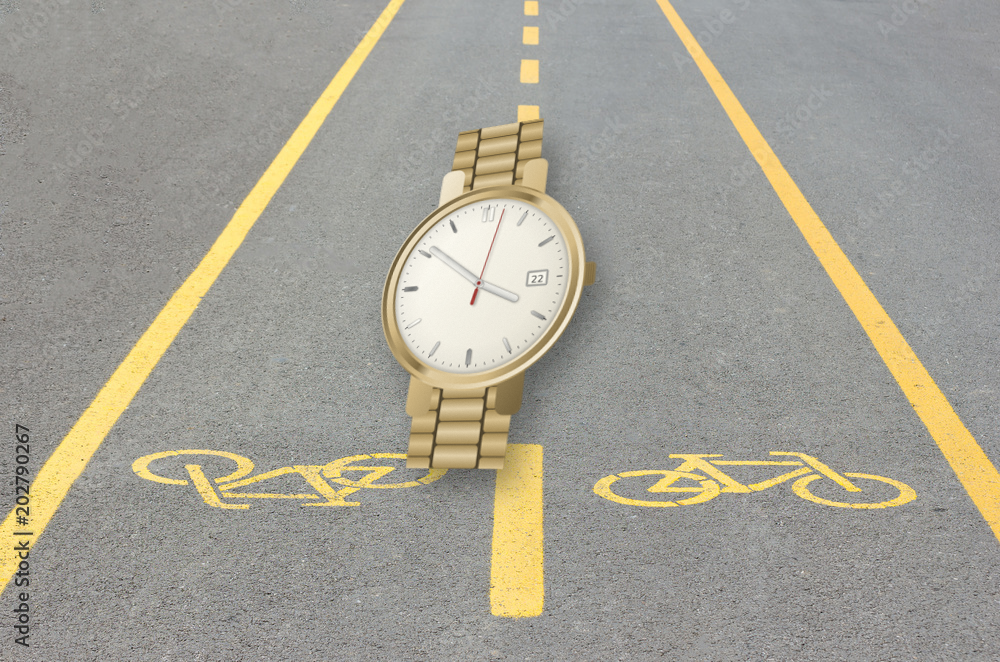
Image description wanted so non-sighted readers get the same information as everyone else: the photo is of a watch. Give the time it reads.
3:51:02
